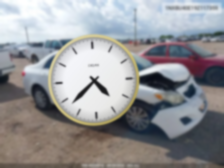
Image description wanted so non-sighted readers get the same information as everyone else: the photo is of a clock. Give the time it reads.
4:38
